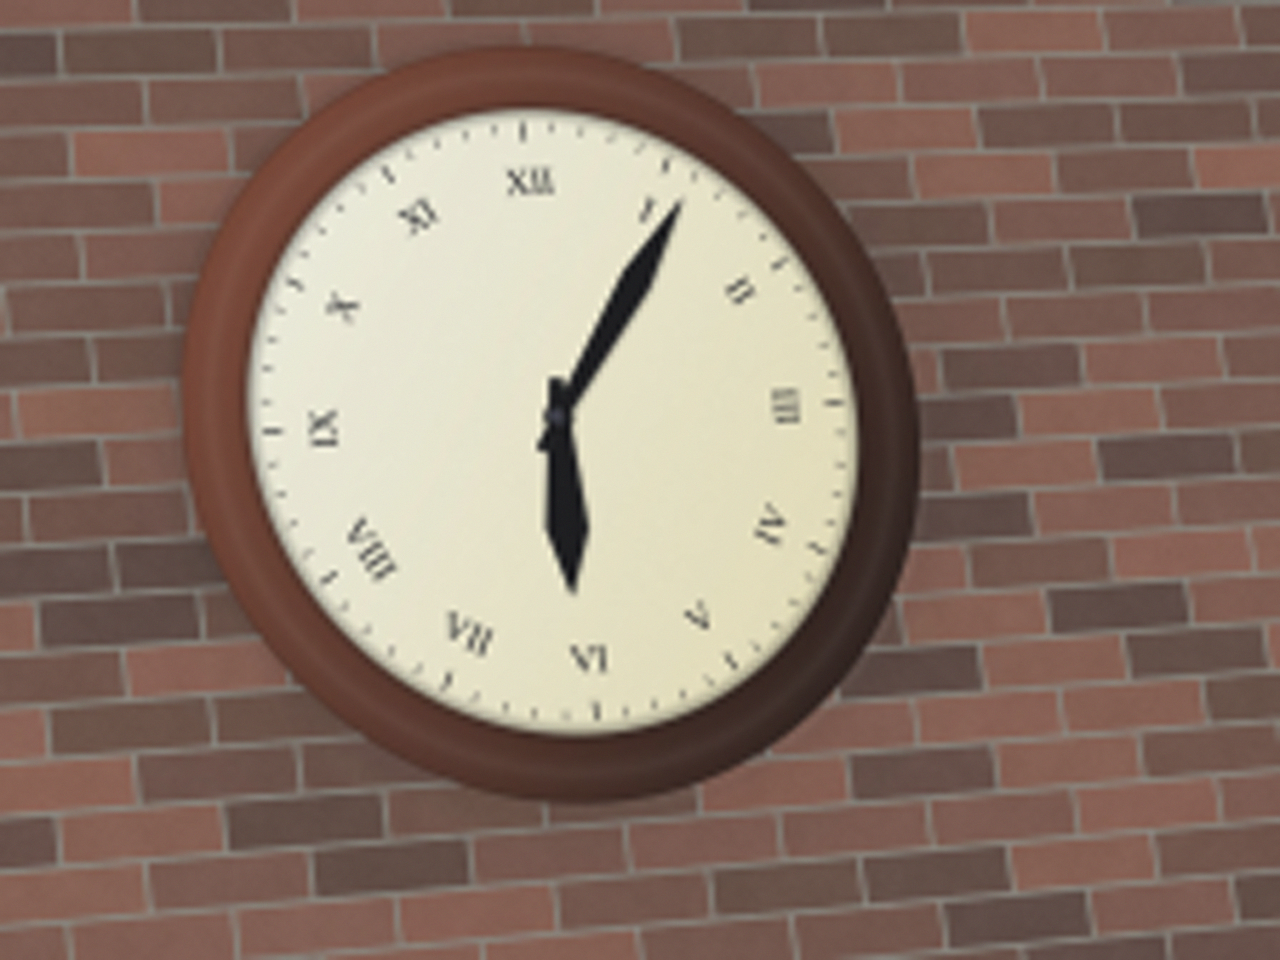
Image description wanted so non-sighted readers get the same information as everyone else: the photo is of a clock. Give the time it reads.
6:06
